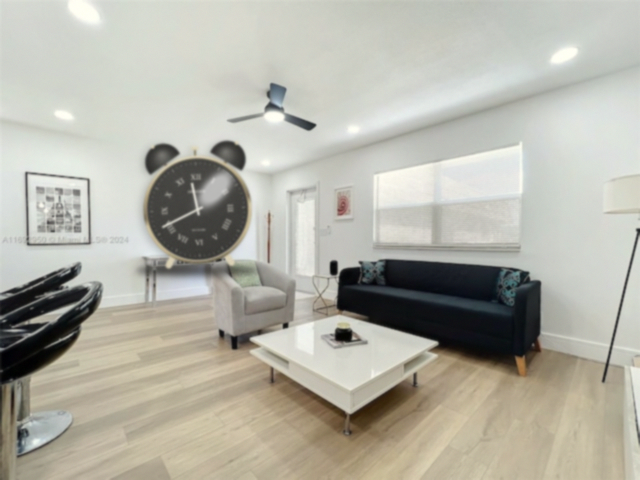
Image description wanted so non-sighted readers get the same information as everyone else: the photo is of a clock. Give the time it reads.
11:41
